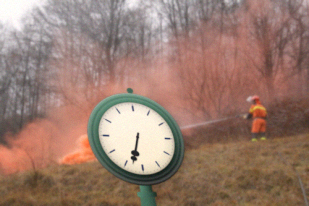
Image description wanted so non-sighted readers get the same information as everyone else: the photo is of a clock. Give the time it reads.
6:33
